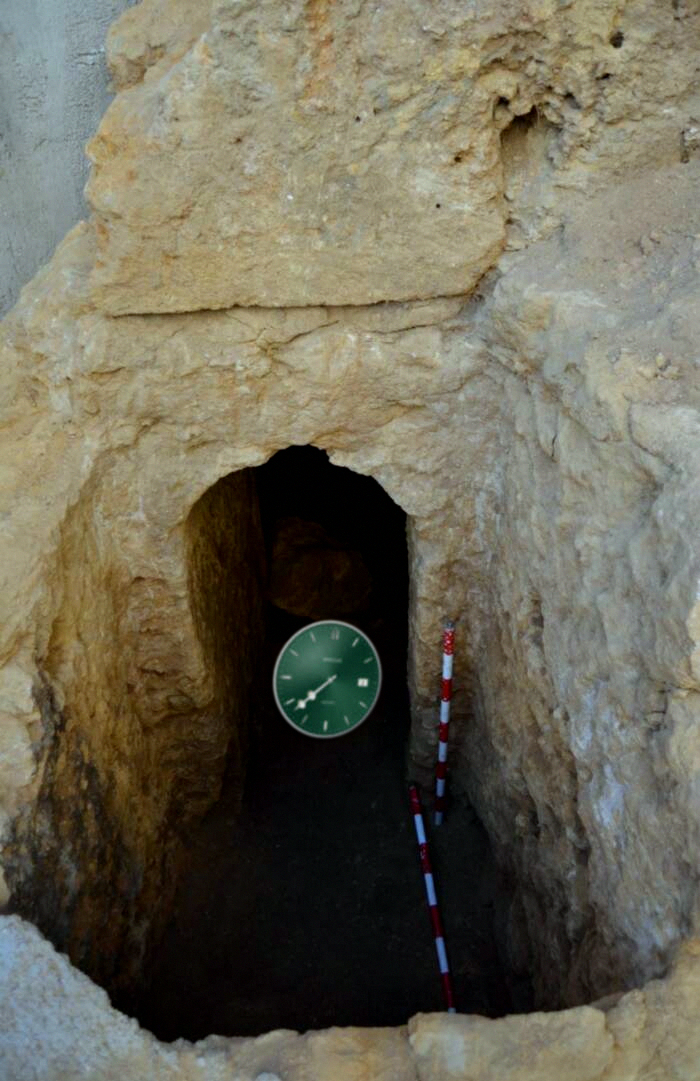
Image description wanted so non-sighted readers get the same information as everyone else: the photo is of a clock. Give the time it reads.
7:38
